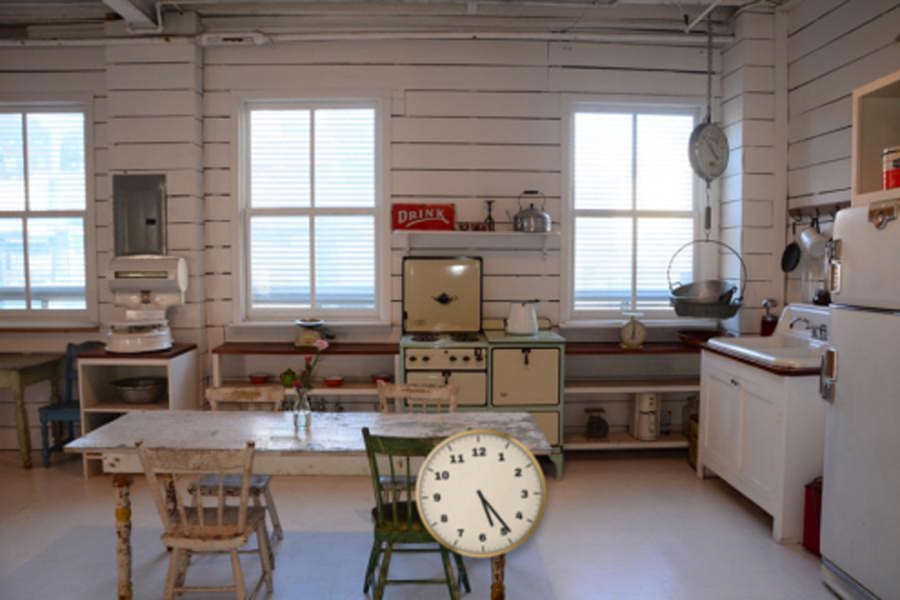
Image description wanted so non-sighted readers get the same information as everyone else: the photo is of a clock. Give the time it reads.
5:24
